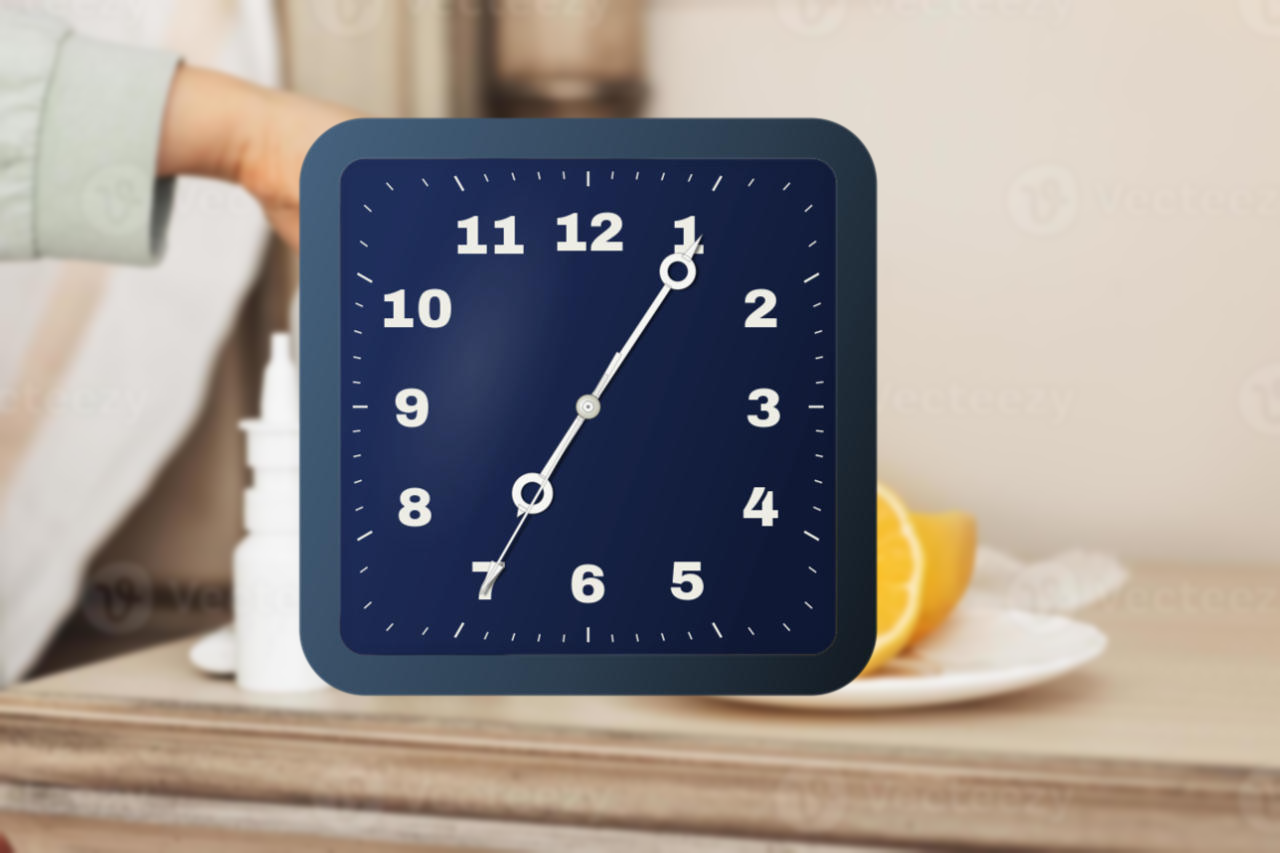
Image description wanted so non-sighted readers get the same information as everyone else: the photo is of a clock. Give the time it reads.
7:05:35
